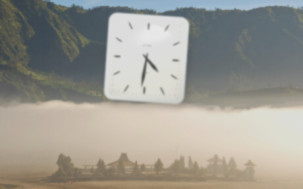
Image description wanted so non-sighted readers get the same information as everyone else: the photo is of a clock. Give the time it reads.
4:31
